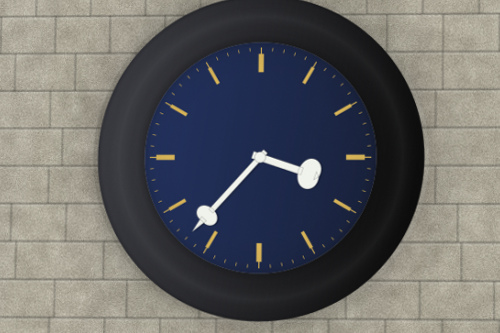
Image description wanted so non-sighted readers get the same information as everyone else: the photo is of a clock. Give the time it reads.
3:37
